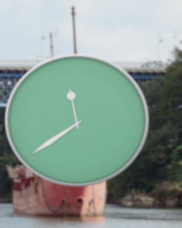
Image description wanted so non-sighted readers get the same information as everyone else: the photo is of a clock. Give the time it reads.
11:39
